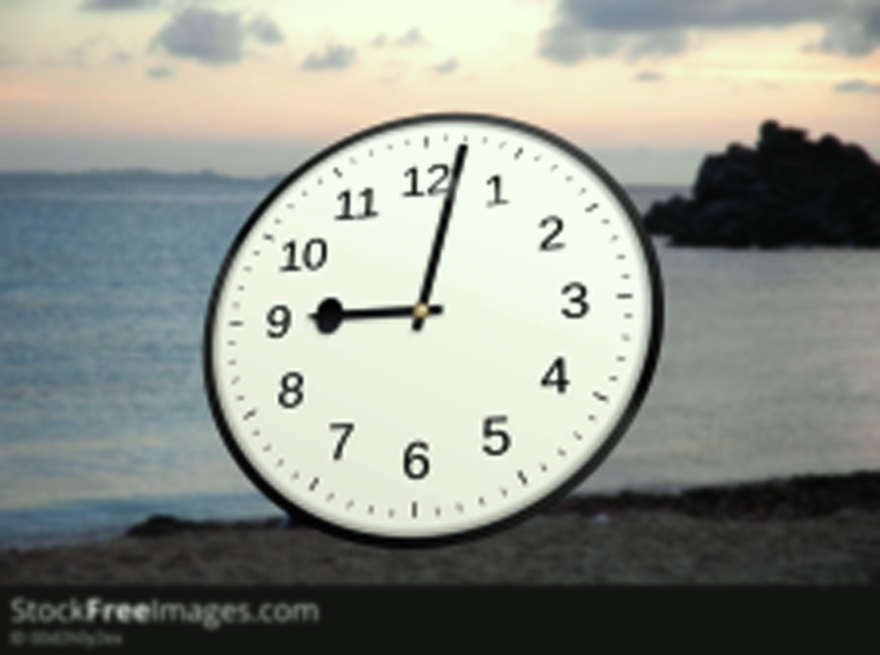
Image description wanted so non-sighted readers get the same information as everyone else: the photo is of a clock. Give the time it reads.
9:02
